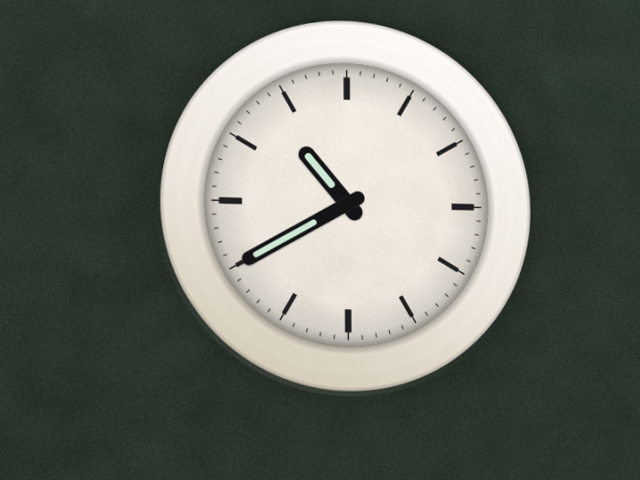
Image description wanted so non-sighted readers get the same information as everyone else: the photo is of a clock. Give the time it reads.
10:40
